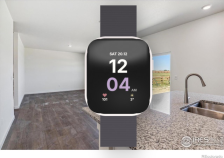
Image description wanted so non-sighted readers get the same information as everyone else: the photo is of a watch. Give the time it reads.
12:04
